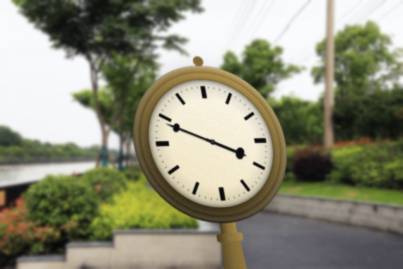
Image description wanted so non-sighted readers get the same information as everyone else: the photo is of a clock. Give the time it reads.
3:49
